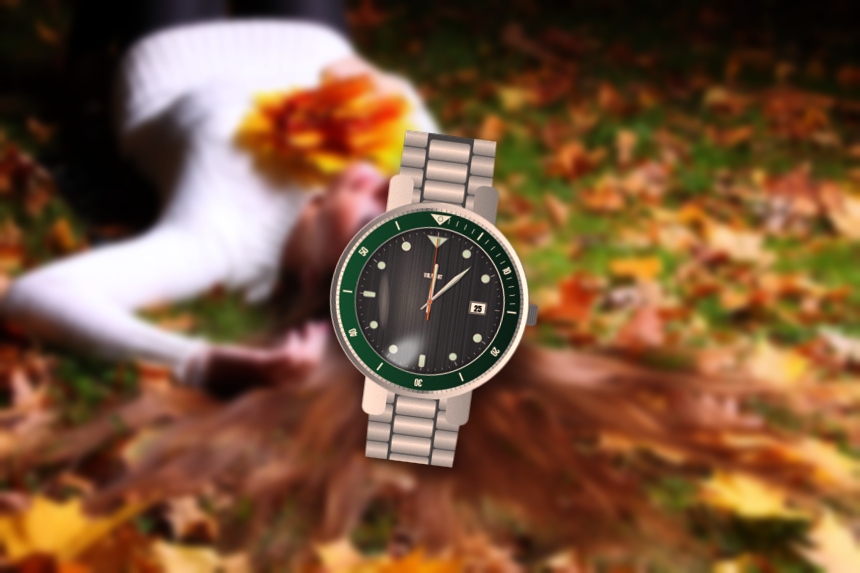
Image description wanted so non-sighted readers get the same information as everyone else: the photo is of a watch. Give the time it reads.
12:07:00
